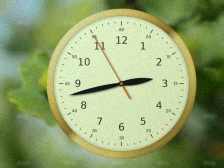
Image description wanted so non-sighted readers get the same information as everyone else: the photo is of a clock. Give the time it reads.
2:42:55
